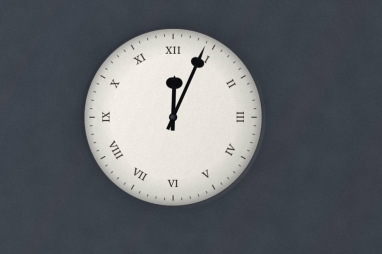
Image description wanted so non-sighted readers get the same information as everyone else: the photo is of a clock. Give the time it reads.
12:04
